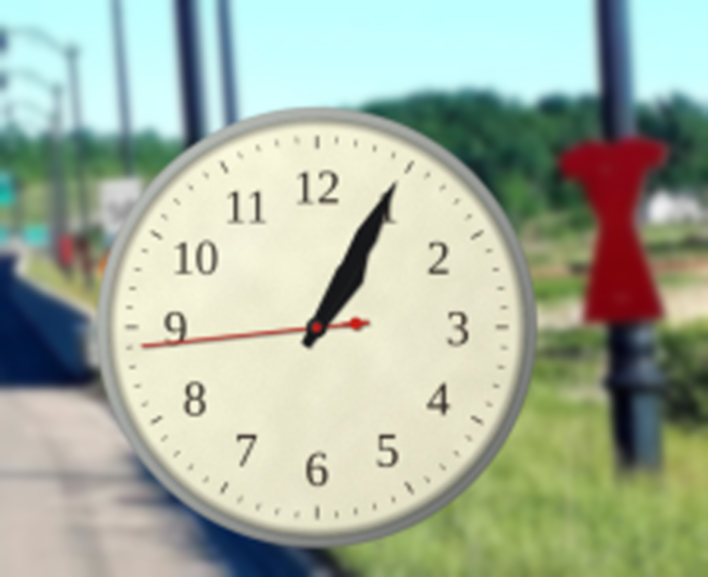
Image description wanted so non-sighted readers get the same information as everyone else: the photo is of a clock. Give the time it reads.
1:04:44
